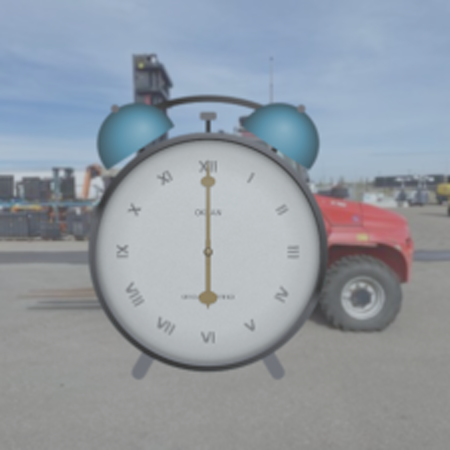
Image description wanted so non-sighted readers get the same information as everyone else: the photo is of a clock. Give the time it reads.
6:00
